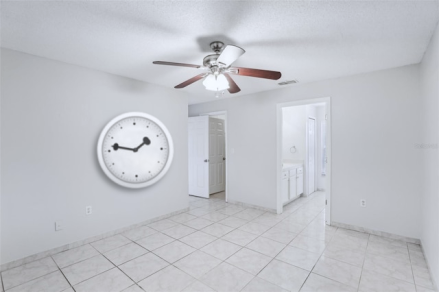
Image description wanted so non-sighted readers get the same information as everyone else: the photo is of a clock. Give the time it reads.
1:47
